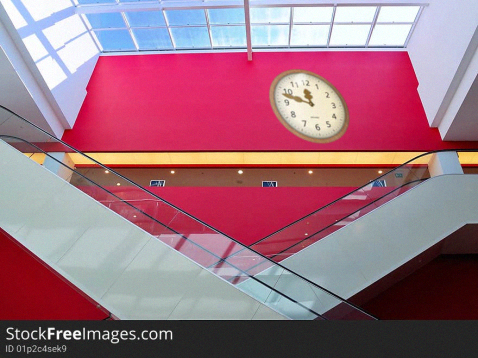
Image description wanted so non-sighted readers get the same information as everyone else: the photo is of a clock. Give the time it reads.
11:48
